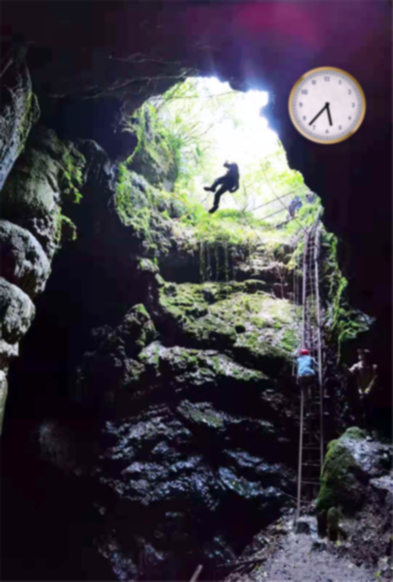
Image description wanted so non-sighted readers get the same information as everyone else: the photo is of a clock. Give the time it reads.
5:37
